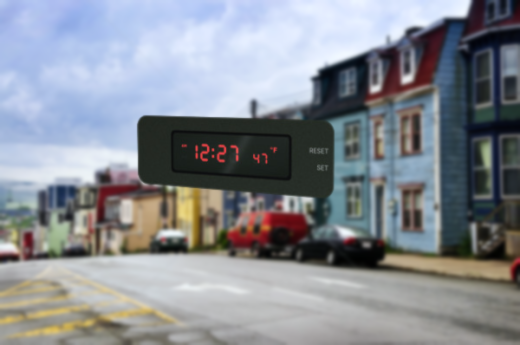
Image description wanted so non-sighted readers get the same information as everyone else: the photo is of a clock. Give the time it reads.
12:27
